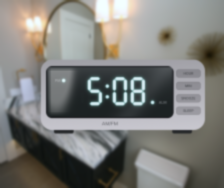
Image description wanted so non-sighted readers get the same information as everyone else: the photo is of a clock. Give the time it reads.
5:08
